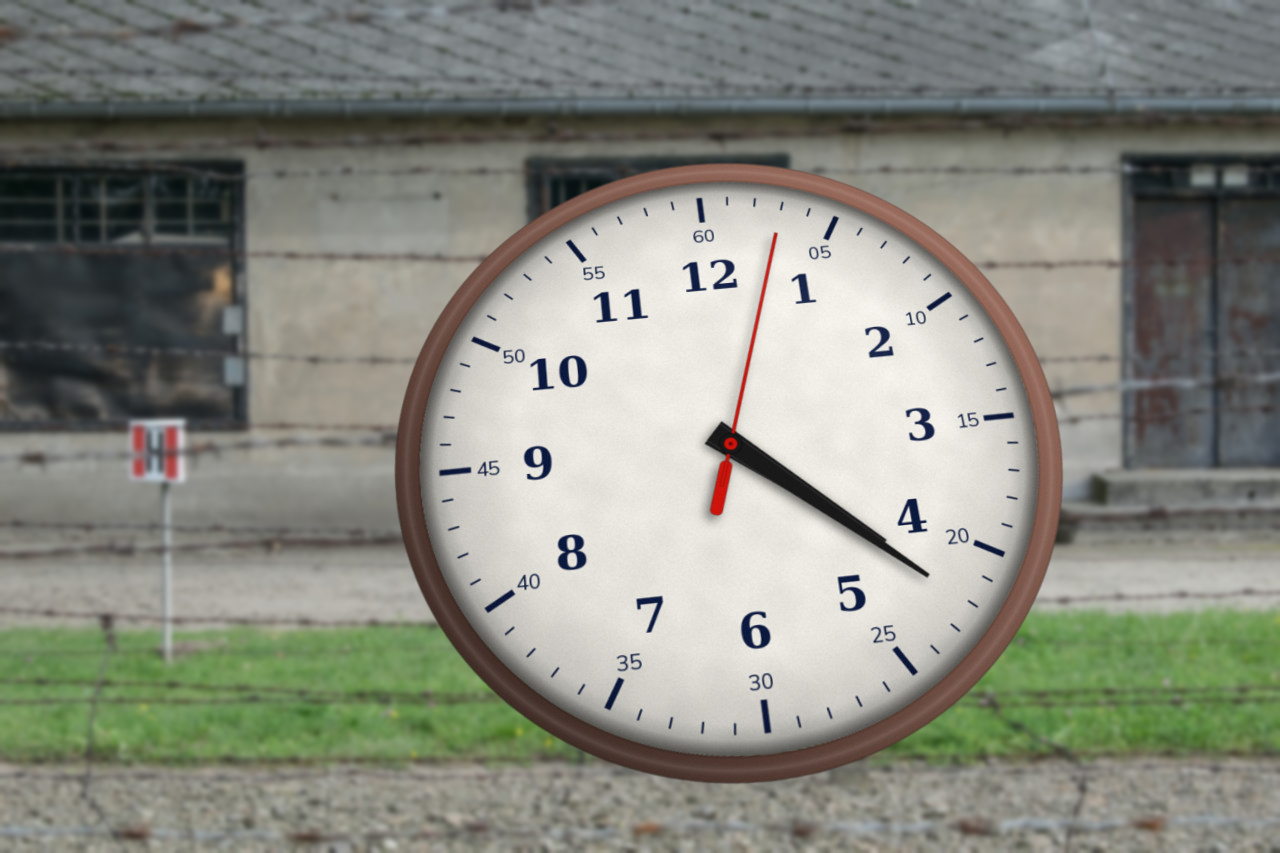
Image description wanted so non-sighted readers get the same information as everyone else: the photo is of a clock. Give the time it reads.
4:22:03
